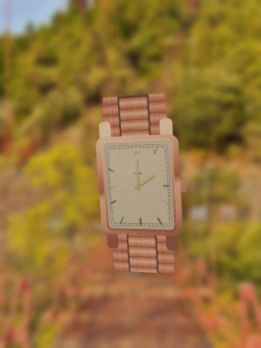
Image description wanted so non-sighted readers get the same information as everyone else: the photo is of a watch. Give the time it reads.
2:00
